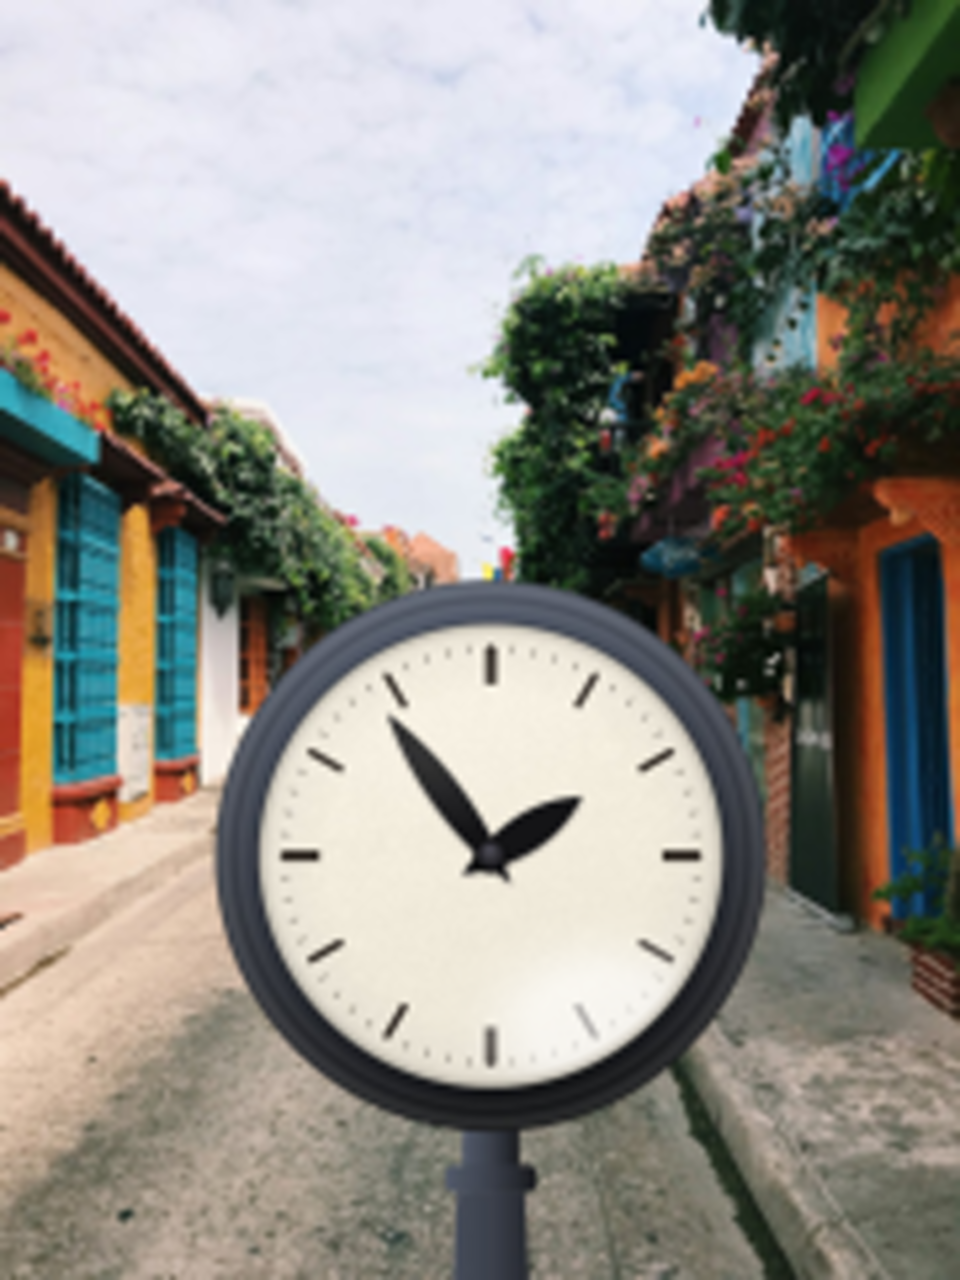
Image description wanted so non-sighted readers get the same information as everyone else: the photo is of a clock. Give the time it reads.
1:54
